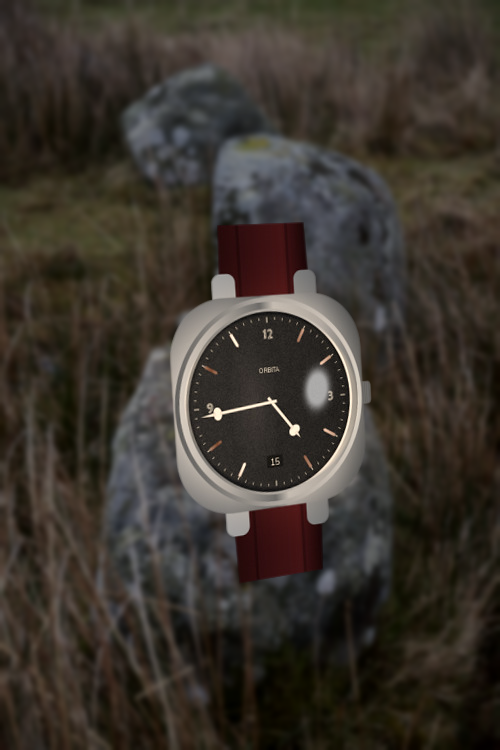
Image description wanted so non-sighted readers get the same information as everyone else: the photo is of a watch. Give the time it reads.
4:44
